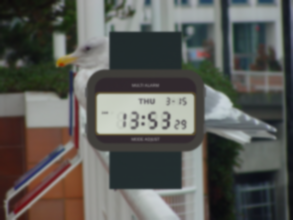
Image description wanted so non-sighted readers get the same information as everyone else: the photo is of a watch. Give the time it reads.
13:53
